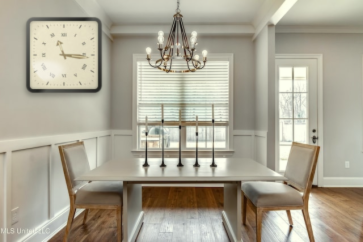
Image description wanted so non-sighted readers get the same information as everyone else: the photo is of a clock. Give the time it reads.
11:16
